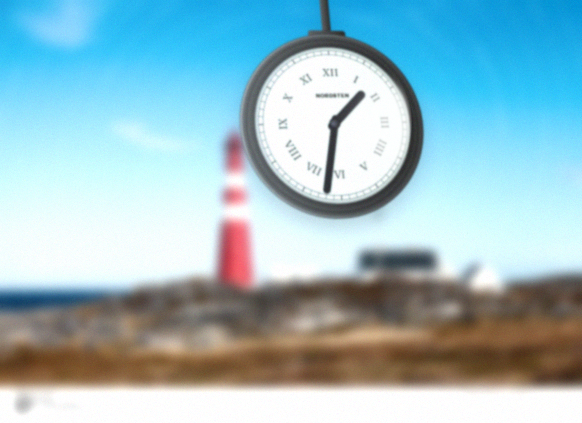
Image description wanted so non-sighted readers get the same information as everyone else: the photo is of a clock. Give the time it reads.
1:32
